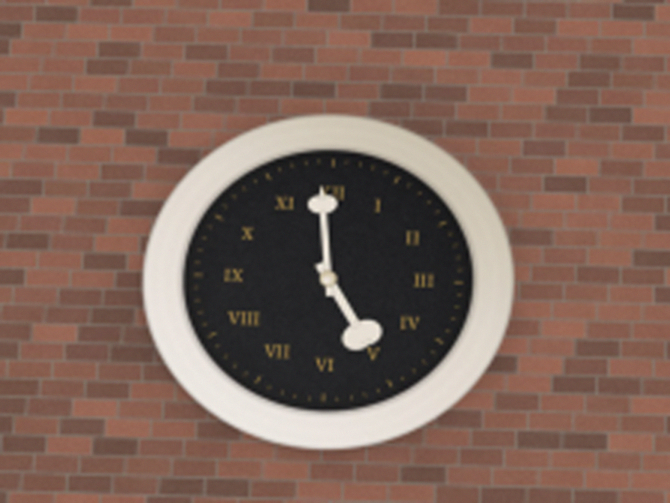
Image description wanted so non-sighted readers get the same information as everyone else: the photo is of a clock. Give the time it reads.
4:59
